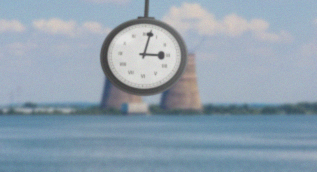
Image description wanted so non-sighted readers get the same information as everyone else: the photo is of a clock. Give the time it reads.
3:02
